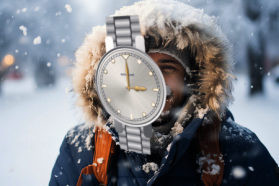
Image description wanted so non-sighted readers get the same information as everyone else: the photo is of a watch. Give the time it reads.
3:00
